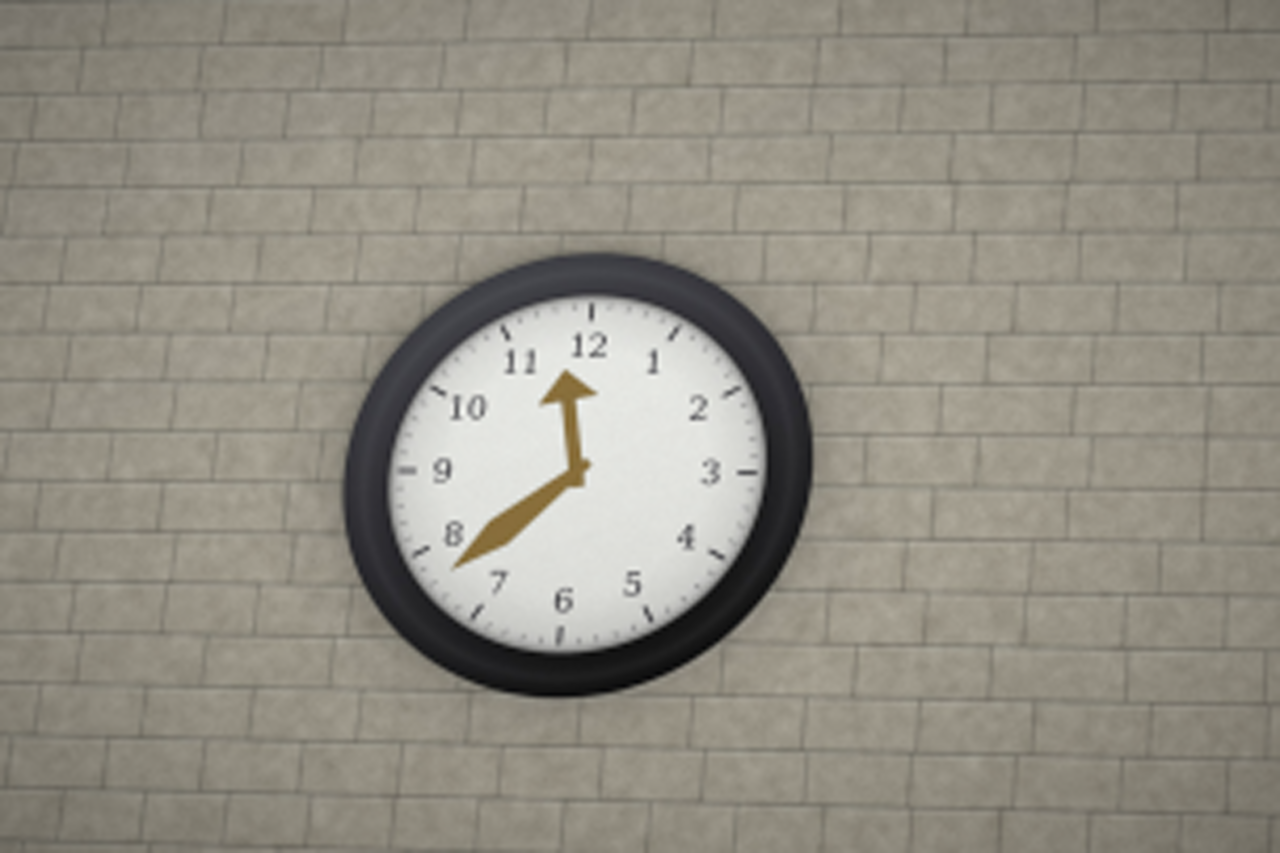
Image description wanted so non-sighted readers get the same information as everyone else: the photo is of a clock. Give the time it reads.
11:38
